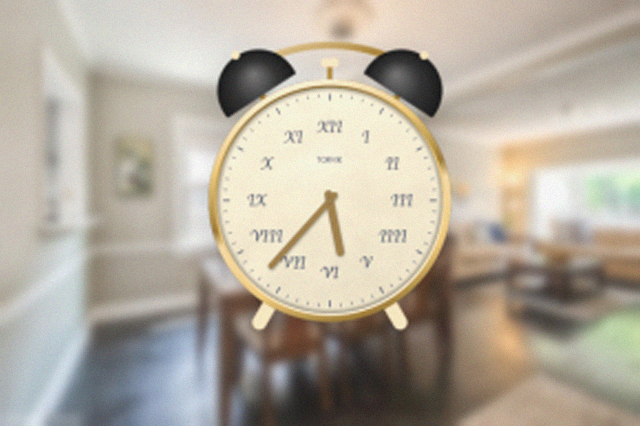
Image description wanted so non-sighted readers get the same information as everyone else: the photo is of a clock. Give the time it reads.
5:37
